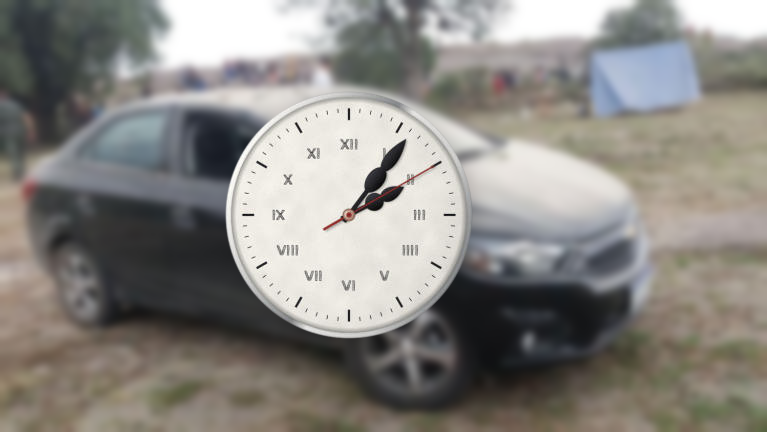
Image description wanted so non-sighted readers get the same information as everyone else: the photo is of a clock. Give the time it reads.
2:06:10
